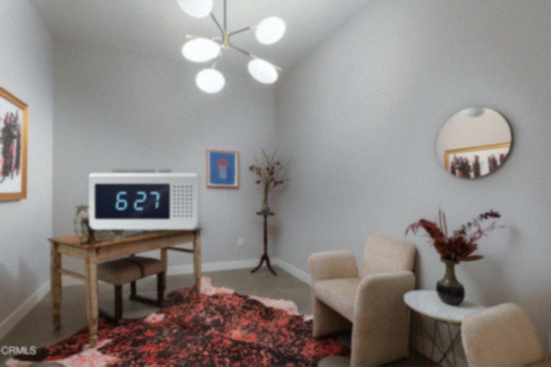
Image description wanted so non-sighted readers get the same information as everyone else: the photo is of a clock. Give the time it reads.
6:27
